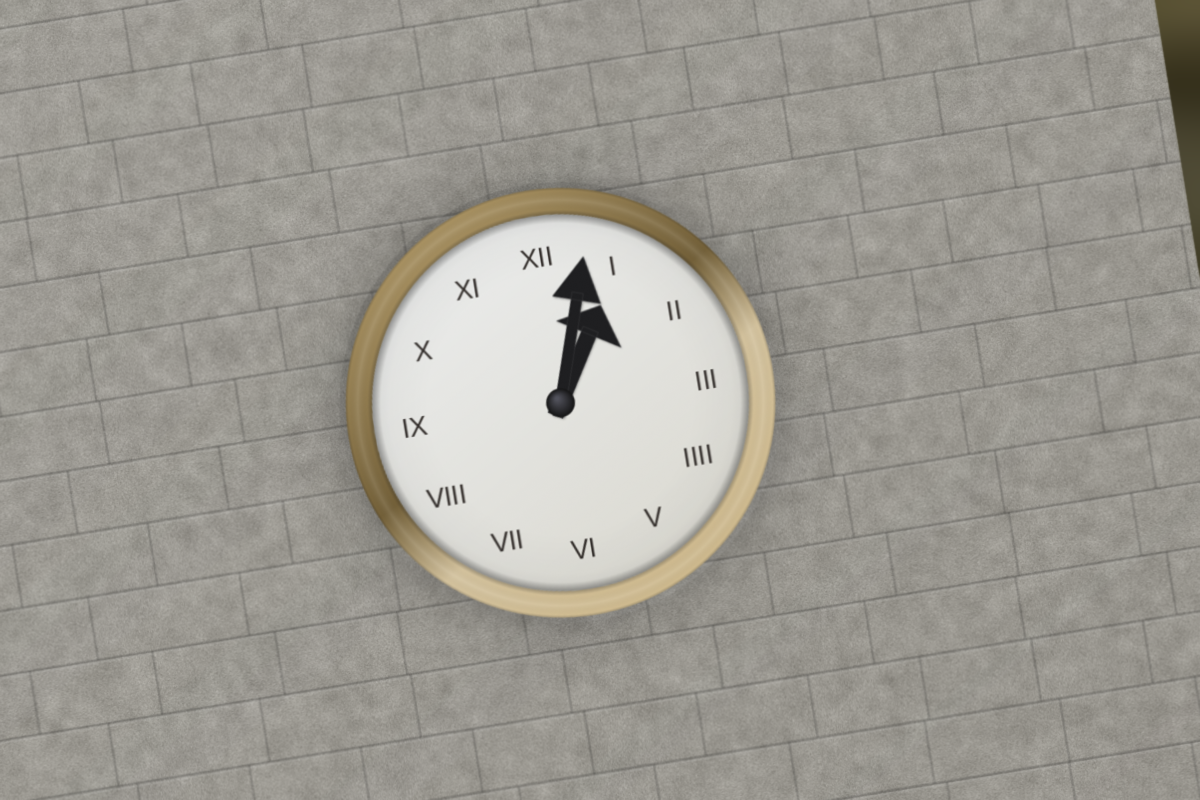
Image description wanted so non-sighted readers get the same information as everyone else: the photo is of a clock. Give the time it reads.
1:03
